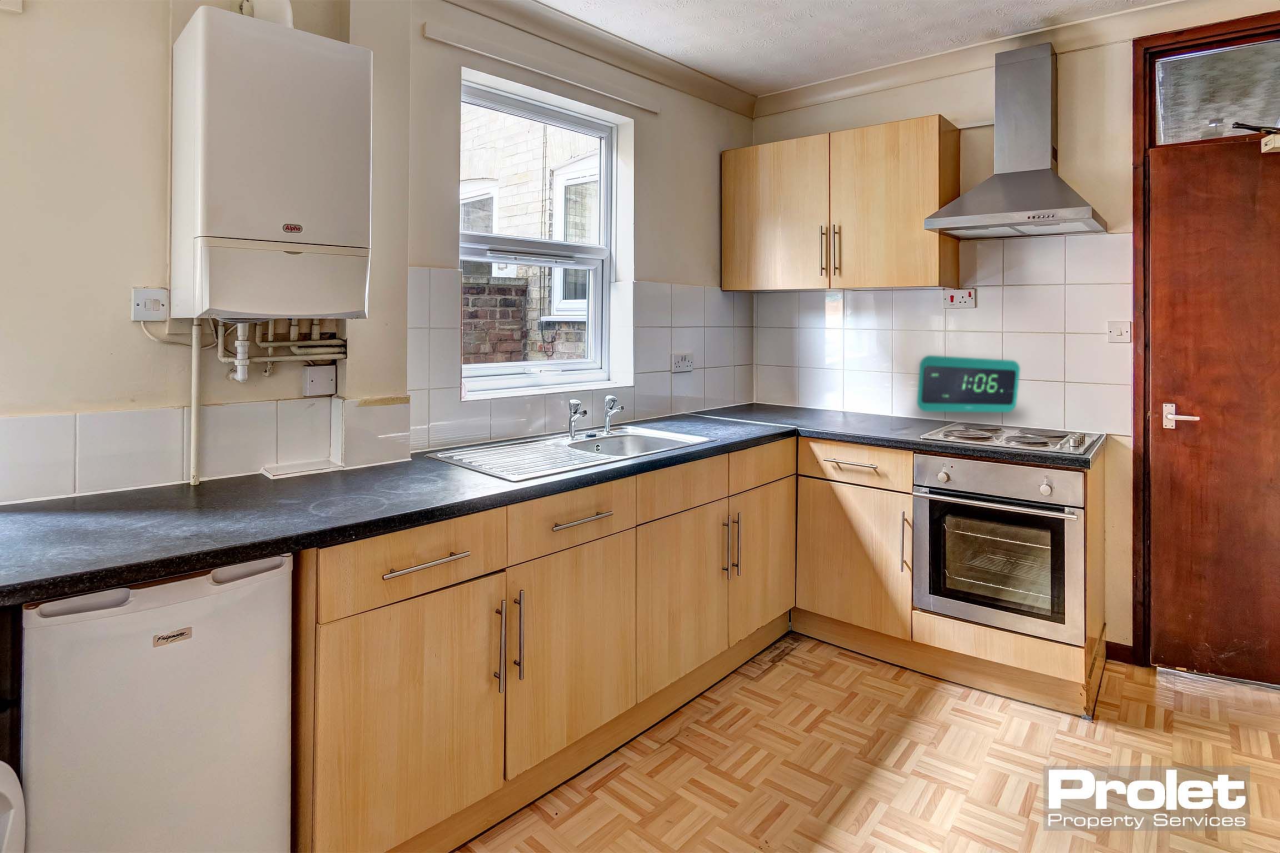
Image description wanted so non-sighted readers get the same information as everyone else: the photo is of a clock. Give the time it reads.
1:06
